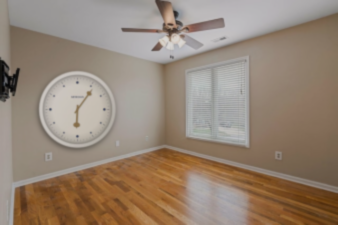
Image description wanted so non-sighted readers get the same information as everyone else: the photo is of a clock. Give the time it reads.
6:06
